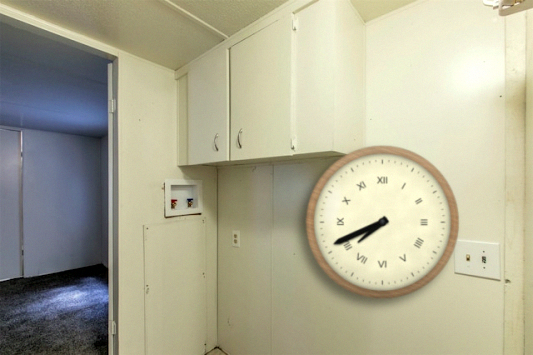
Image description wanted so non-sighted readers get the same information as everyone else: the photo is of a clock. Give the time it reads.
7:41
